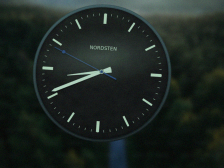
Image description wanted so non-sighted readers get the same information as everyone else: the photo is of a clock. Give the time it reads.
8:40:49
